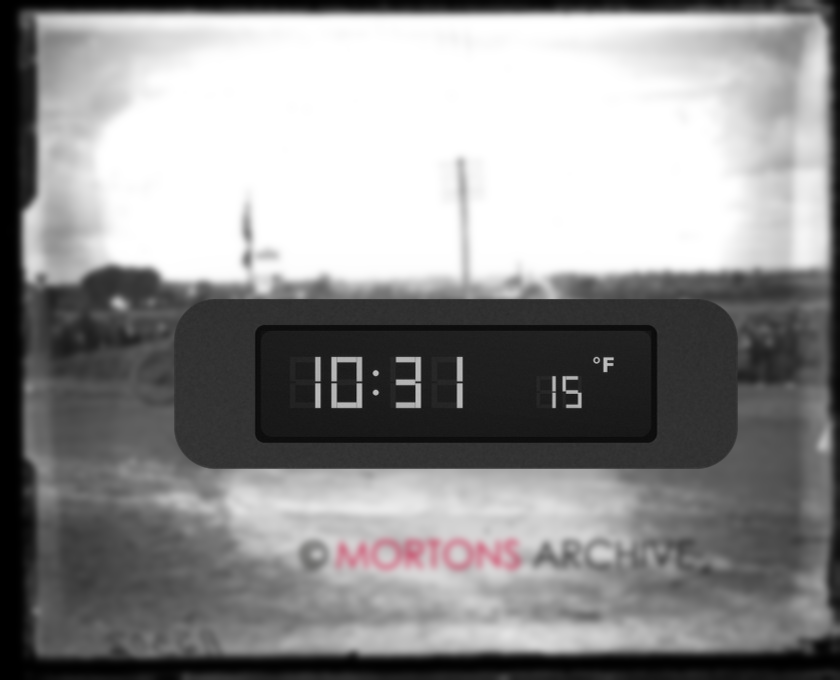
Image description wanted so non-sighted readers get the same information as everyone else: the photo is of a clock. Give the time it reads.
10:31
